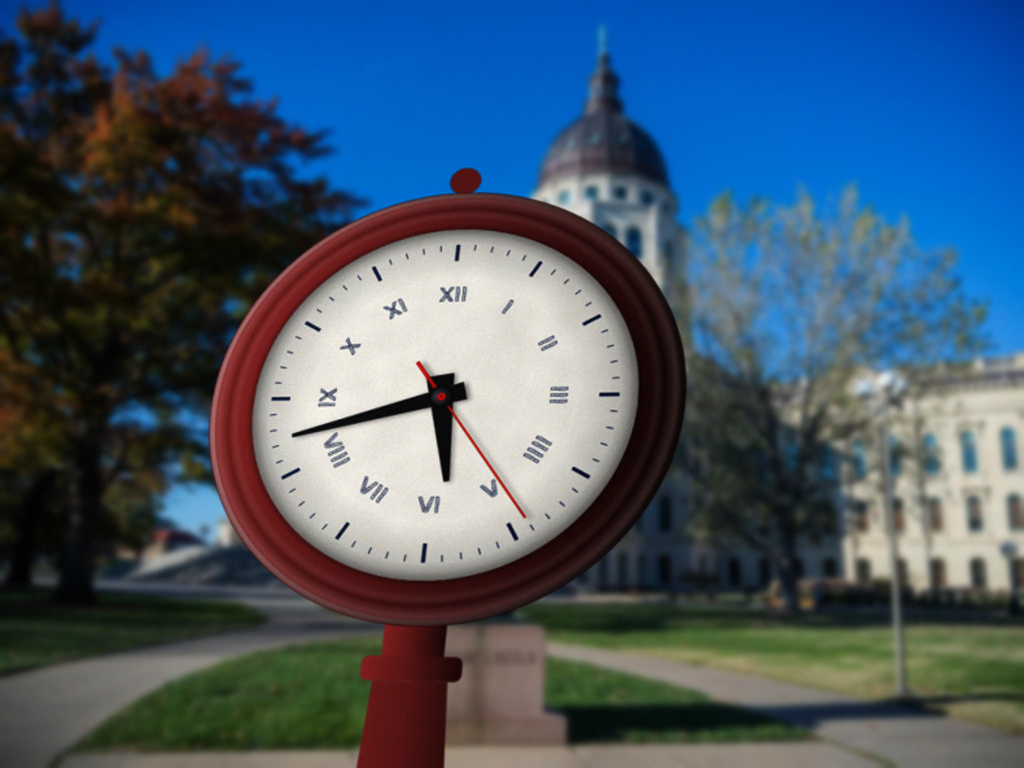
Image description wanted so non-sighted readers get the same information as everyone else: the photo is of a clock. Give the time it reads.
5:42:24
